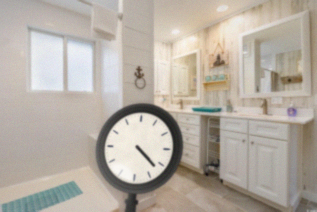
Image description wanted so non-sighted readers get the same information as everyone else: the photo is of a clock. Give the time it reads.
4:22
